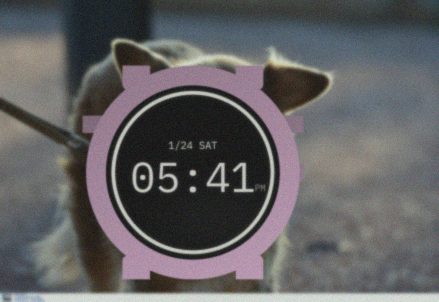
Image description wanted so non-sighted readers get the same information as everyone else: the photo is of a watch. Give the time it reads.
5:41
